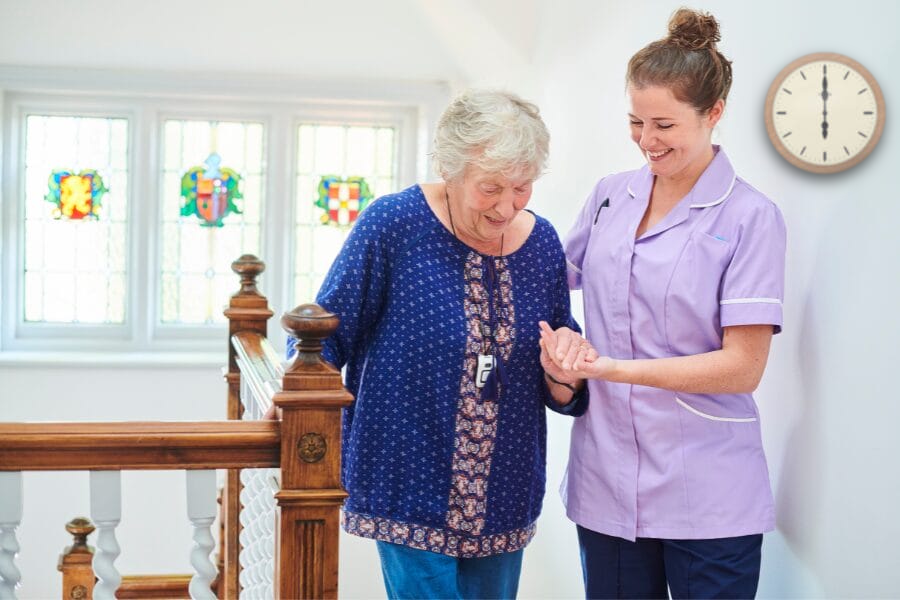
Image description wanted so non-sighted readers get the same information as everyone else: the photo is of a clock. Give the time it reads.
6:00
